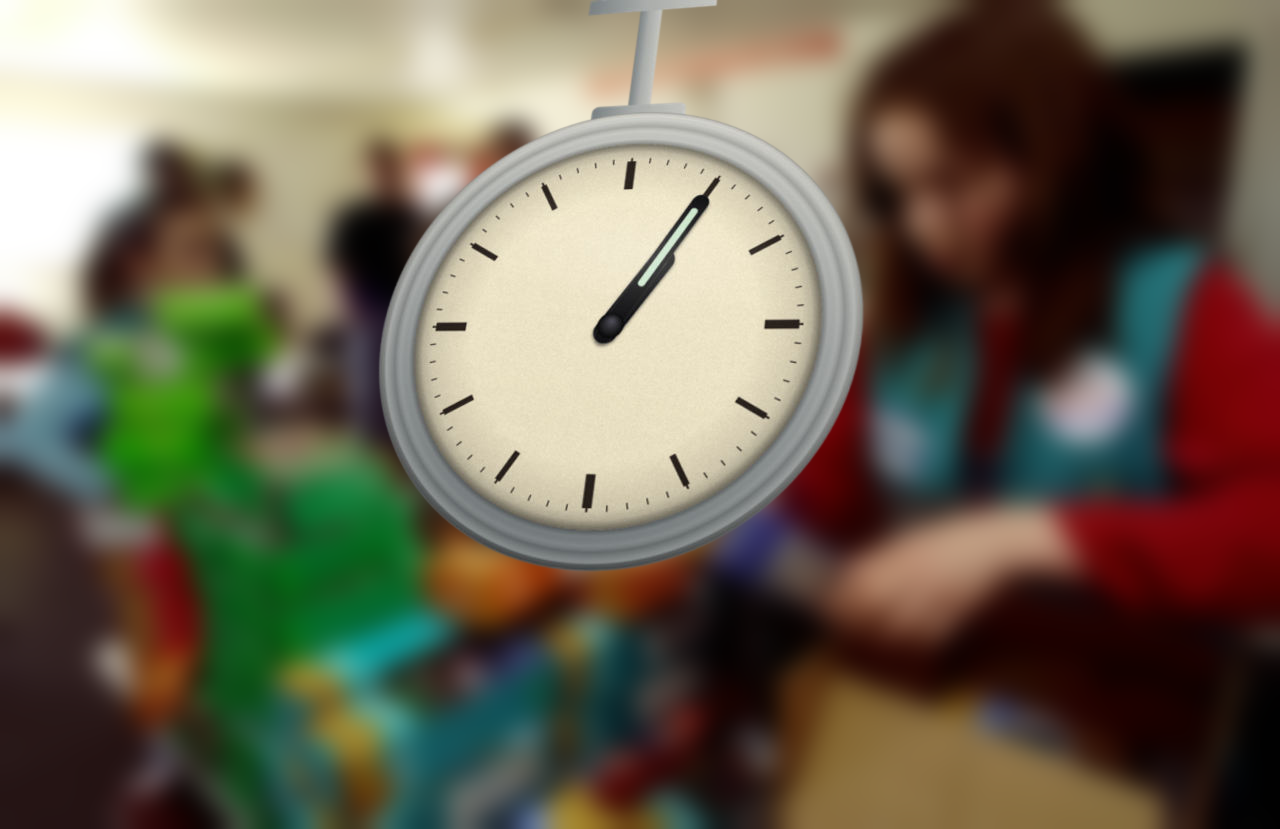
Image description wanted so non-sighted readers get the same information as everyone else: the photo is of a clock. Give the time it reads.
1:05
